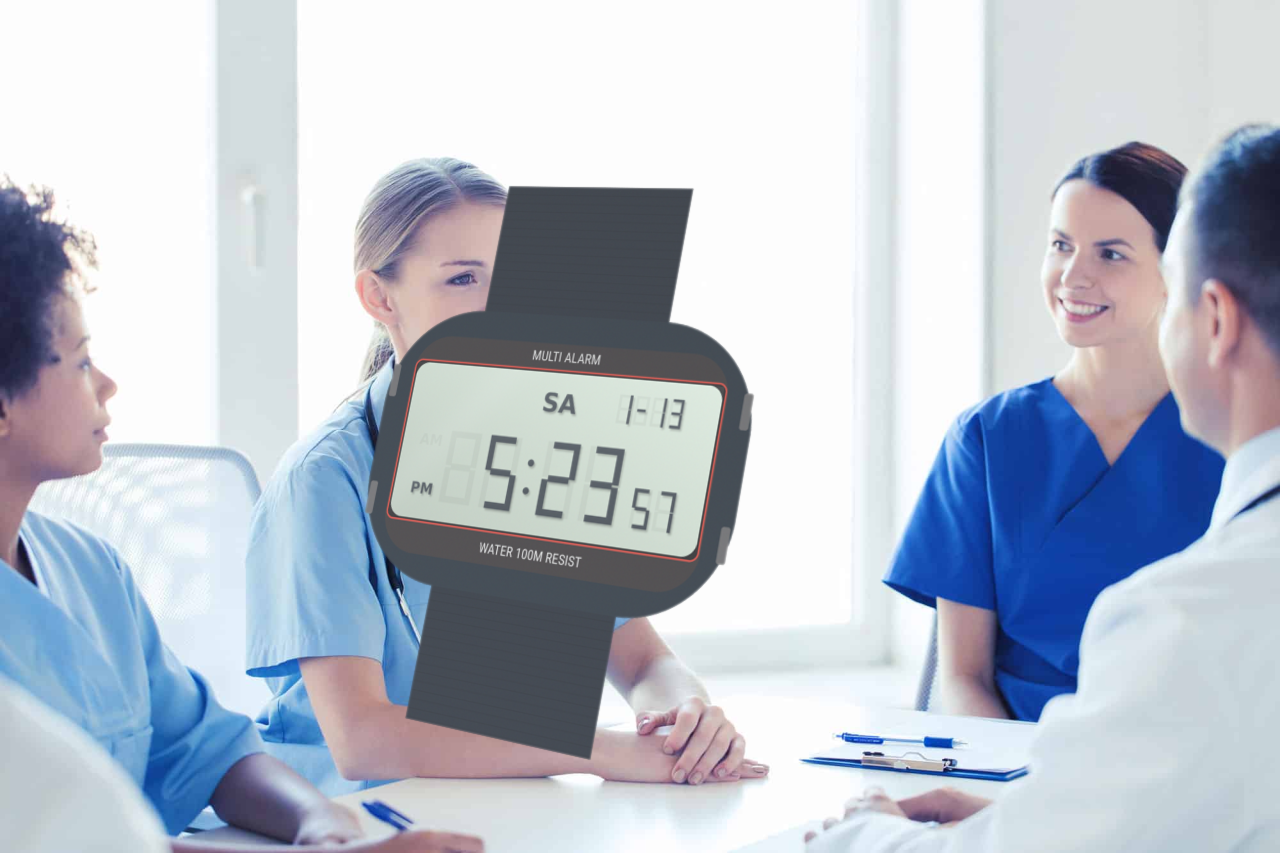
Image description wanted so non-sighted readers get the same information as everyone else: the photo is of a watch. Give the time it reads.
5:23:57
